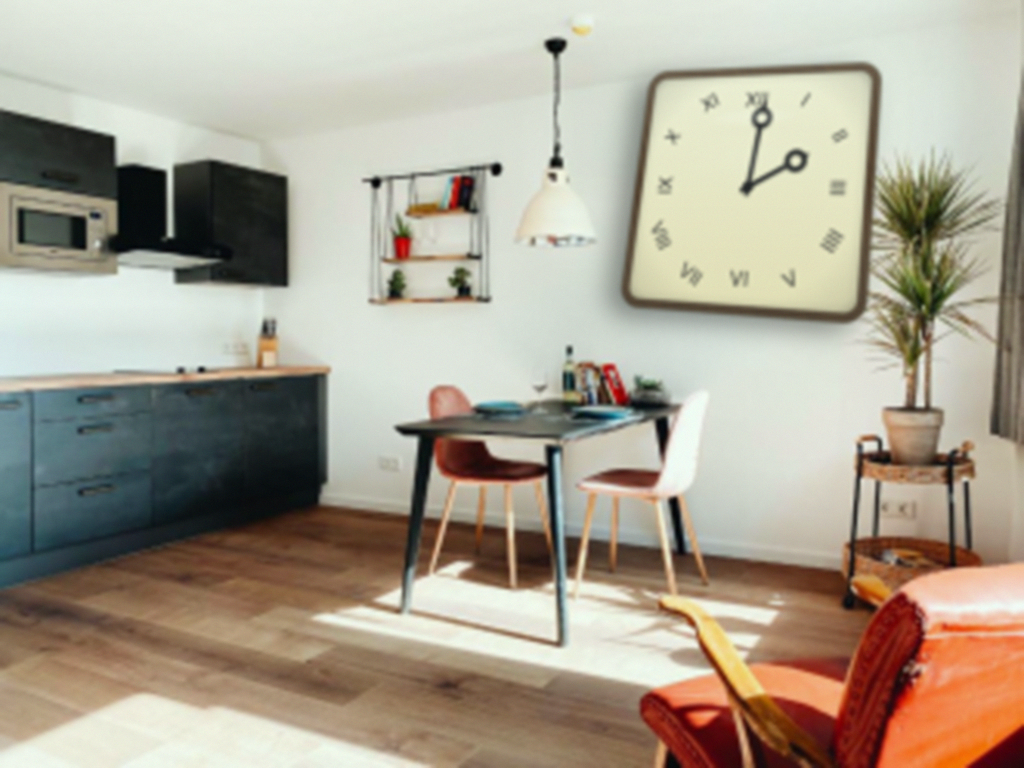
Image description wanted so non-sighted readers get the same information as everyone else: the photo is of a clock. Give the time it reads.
2:01
